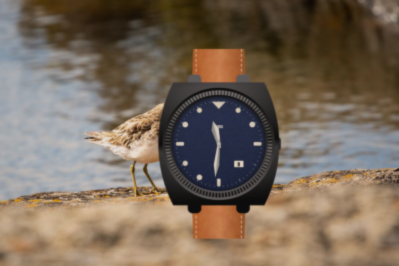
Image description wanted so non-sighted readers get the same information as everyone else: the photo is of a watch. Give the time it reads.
11:31
